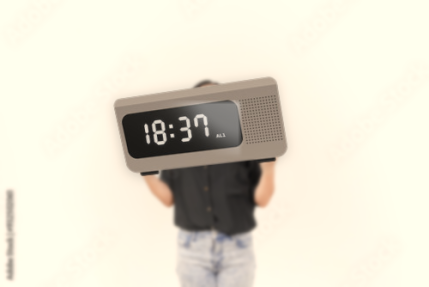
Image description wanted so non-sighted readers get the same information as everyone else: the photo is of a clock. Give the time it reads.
18:37
